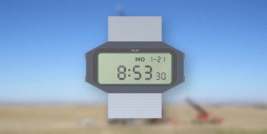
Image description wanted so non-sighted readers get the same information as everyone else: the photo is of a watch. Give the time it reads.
8:53:30
